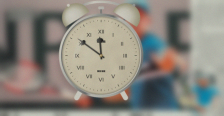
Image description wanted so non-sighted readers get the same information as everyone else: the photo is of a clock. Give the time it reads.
11:51
